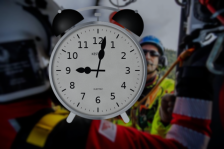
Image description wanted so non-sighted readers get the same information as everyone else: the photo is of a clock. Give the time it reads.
9:02
